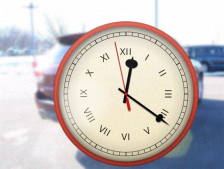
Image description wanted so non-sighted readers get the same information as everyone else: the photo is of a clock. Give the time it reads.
12:20:58
